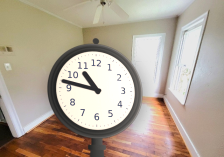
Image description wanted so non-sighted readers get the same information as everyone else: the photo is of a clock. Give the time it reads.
10:47
